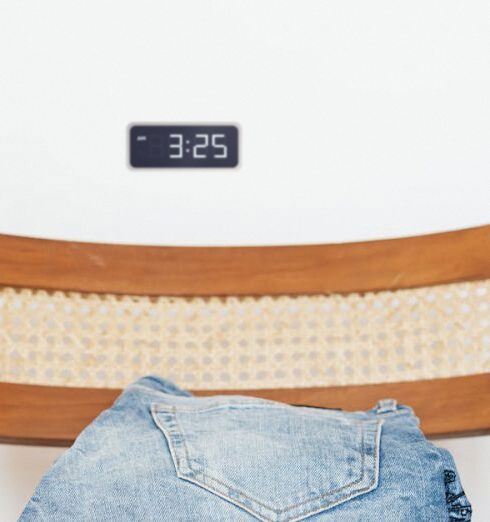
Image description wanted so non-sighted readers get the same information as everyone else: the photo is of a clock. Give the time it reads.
3:25
